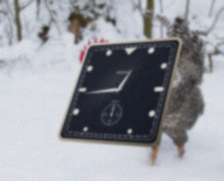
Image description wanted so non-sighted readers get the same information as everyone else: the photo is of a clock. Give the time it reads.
12:44
